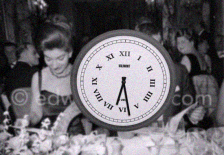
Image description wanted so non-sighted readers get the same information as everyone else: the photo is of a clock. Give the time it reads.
6:28
